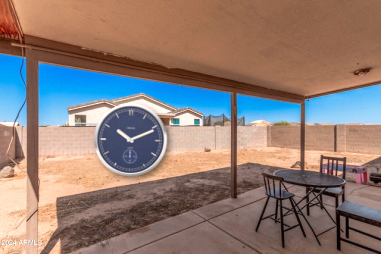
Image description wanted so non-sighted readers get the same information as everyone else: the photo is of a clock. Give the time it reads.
10:11
